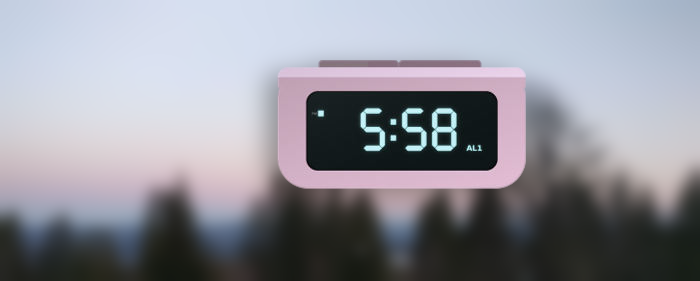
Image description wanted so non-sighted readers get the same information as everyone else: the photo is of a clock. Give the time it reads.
5:58
